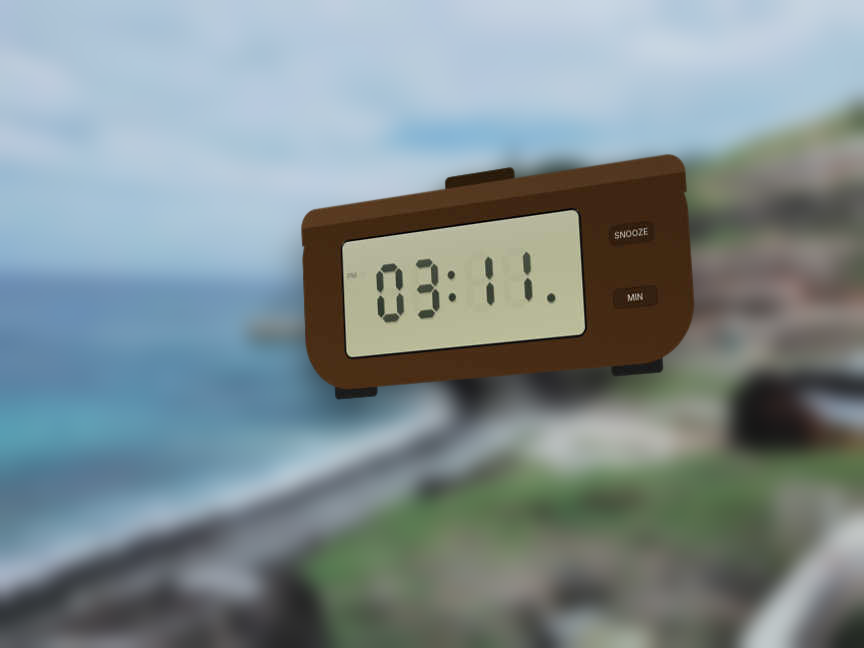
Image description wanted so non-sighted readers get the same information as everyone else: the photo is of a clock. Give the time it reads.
3:11
